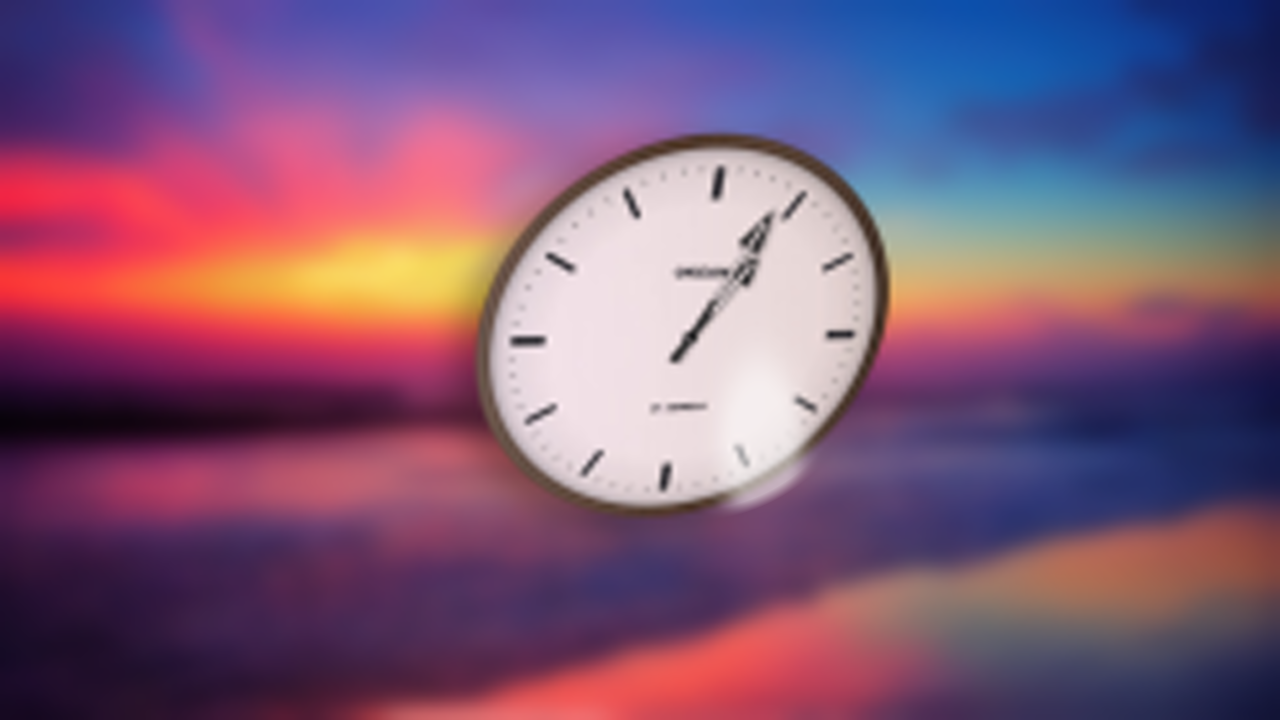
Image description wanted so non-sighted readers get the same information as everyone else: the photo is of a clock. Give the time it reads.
1:04
